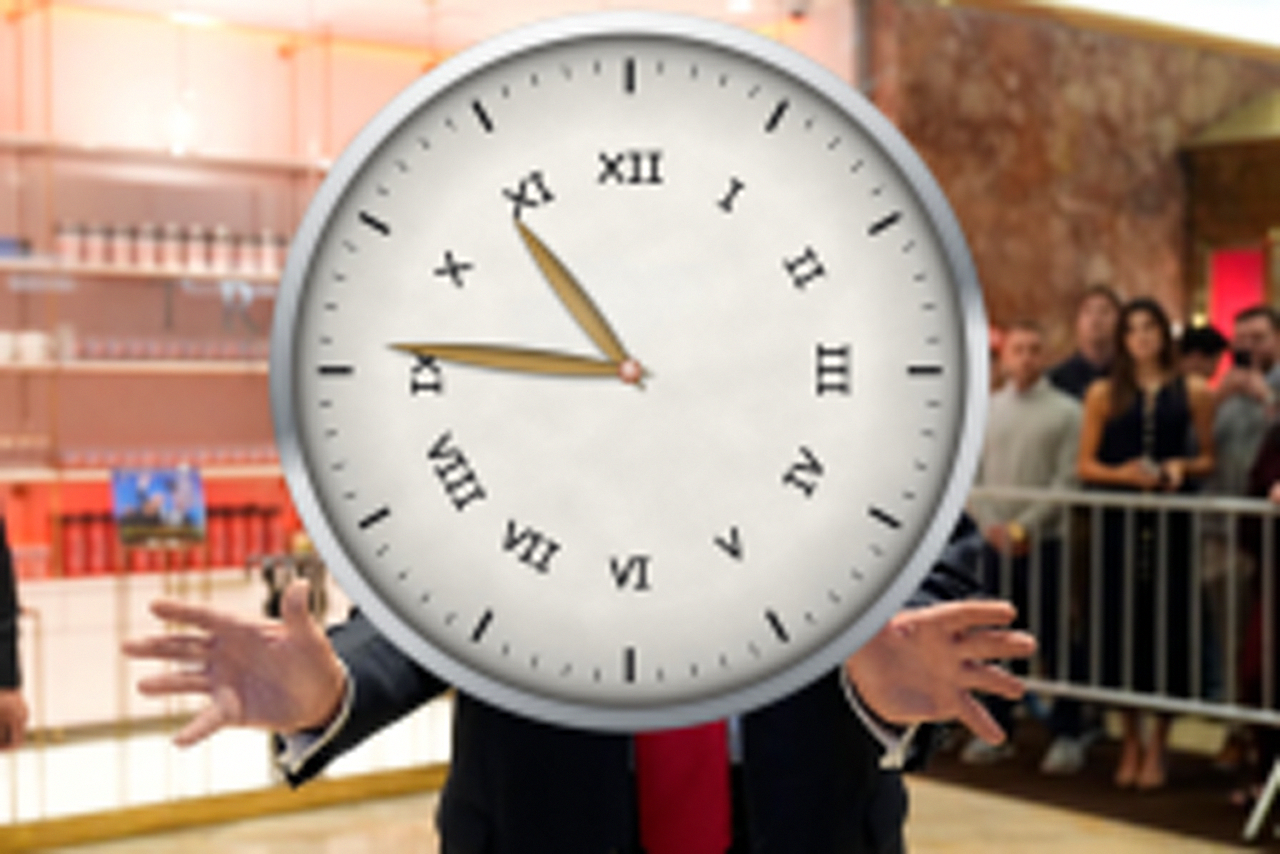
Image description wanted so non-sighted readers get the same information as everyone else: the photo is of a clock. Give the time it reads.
10:46
